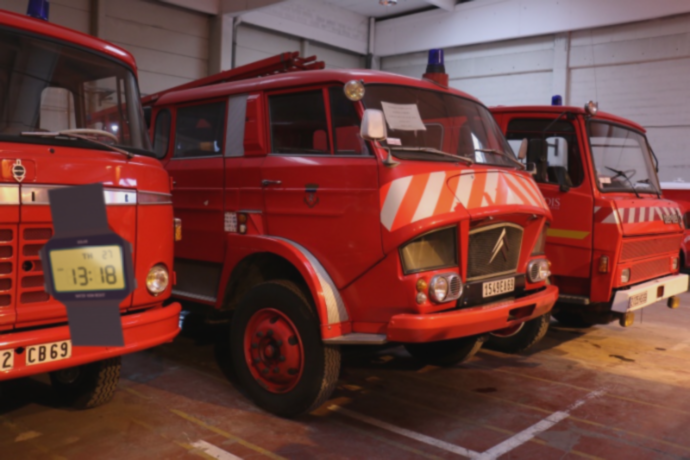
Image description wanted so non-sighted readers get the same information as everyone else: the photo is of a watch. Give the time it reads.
13:18
